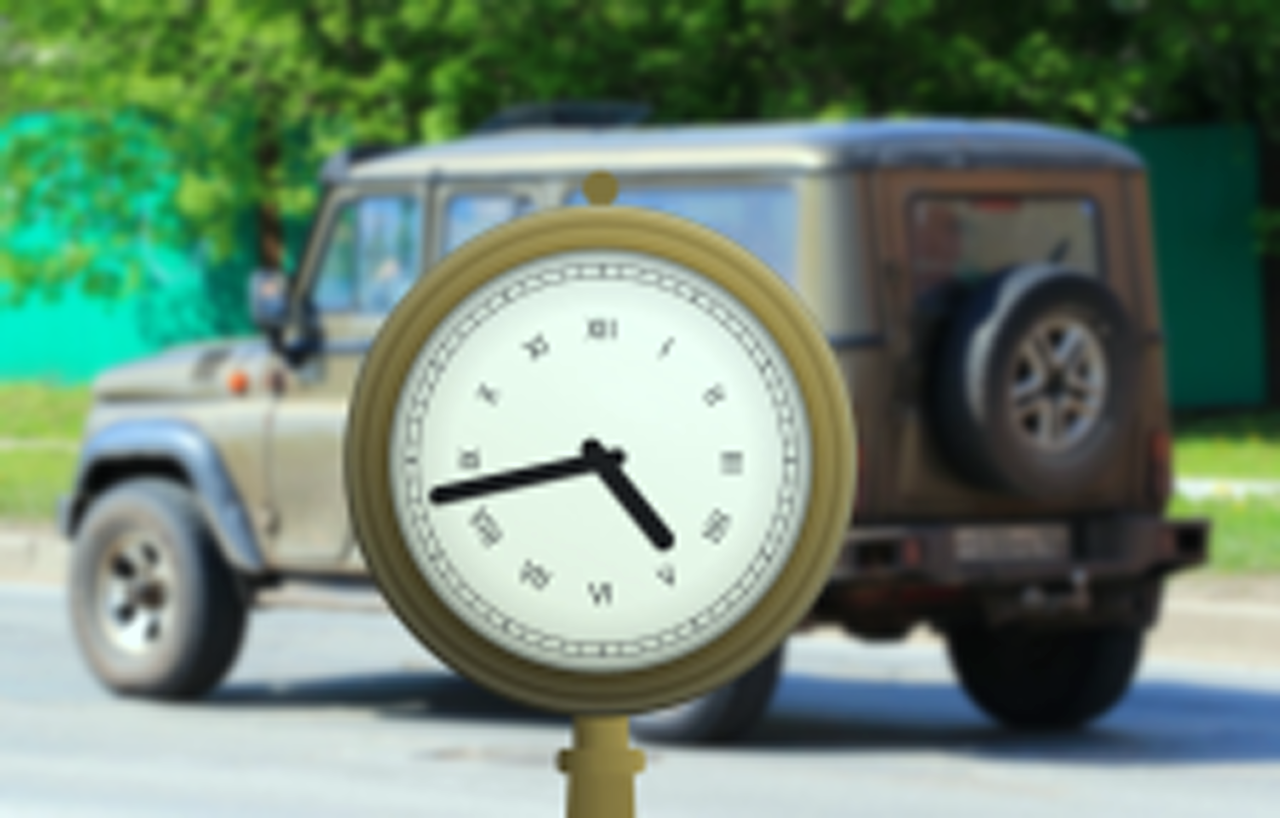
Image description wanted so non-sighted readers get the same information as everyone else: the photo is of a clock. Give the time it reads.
4:43
